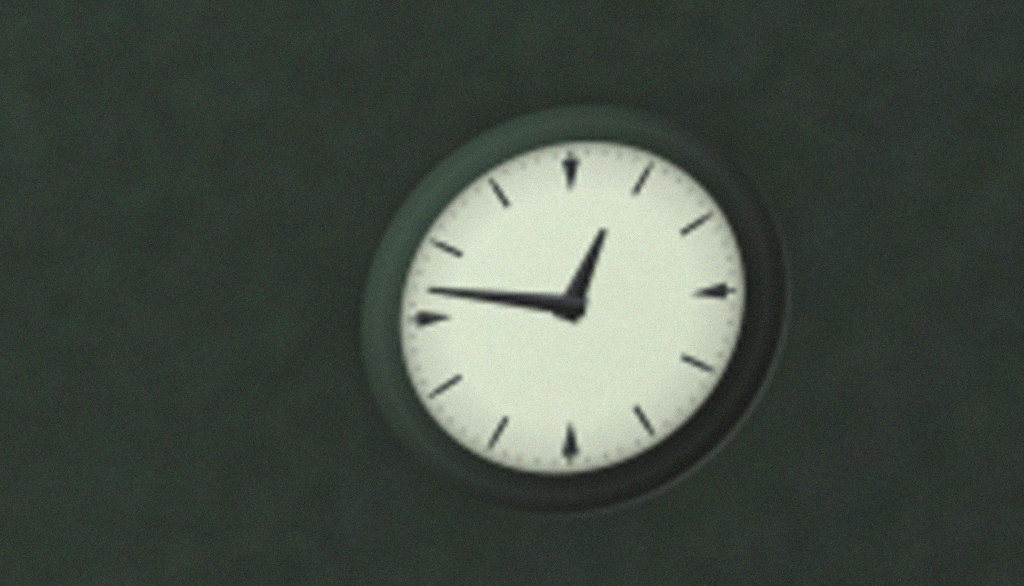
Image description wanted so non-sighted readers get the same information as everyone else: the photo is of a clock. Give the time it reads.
12:47
